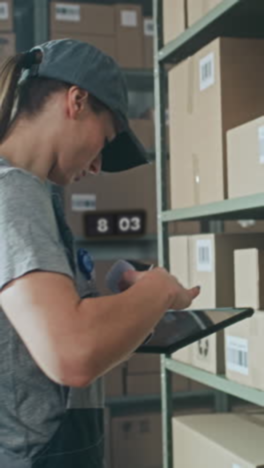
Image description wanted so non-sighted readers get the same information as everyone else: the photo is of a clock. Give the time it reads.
8:03
